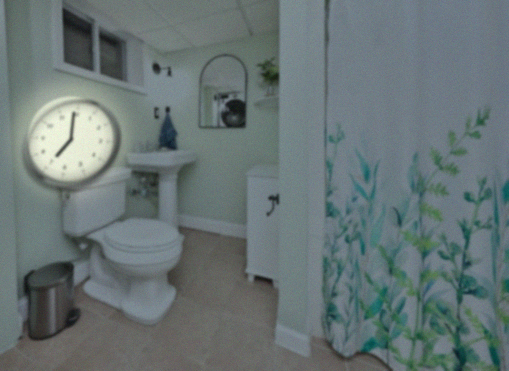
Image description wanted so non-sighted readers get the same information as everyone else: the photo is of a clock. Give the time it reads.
6:59
